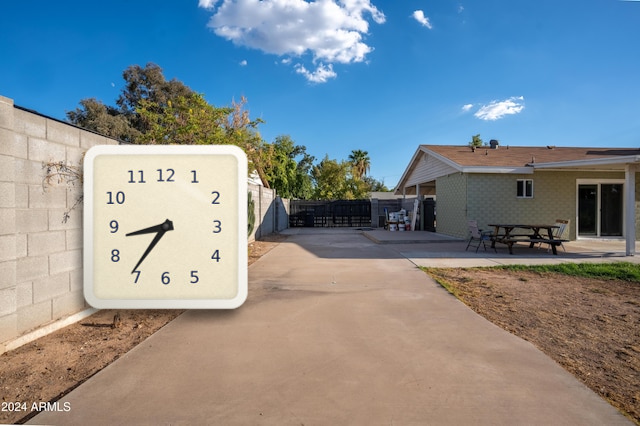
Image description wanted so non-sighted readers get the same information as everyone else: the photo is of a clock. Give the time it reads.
8:36
